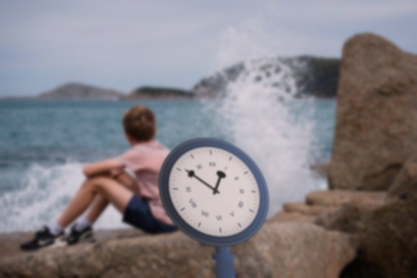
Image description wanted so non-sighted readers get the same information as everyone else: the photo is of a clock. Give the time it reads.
12:51
